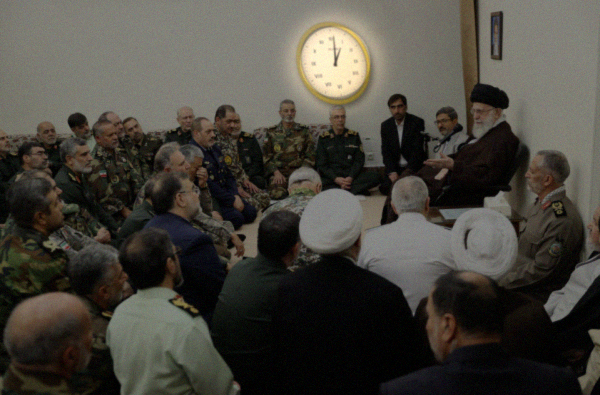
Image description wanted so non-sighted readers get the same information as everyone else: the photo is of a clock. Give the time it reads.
1:01
